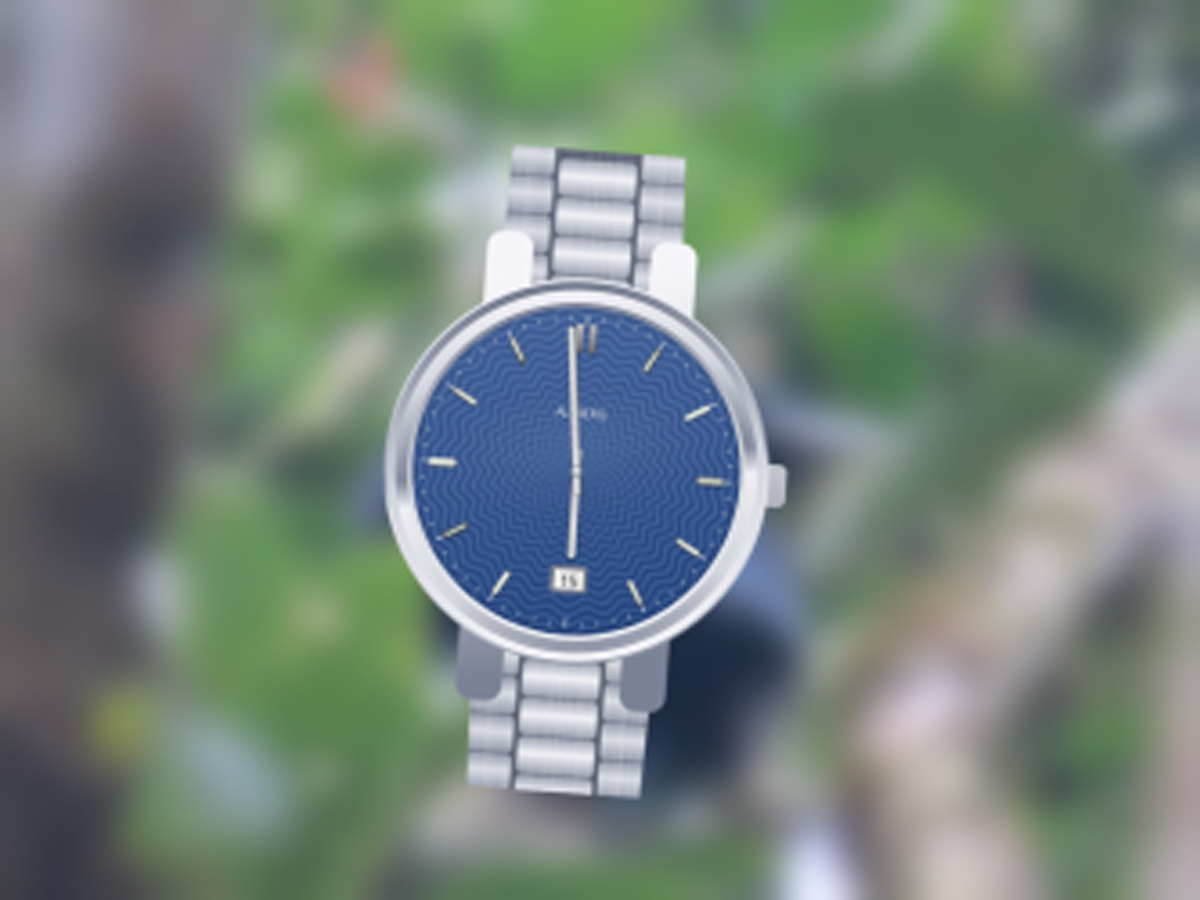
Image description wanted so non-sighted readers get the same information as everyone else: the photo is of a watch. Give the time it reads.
5:59
